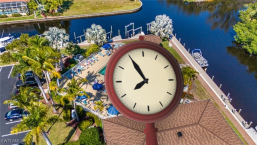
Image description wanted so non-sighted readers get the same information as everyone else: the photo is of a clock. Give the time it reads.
7:55
